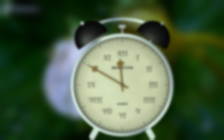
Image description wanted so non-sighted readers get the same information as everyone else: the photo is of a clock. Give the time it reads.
11:50
